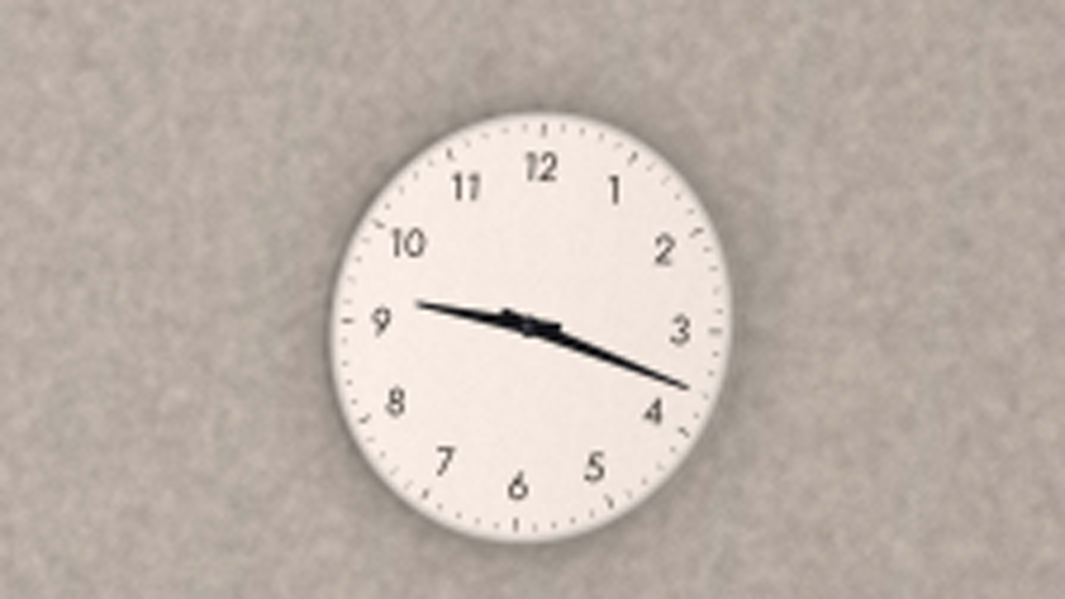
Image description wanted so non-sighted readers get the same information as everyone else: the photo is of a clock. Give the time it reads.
9:18
